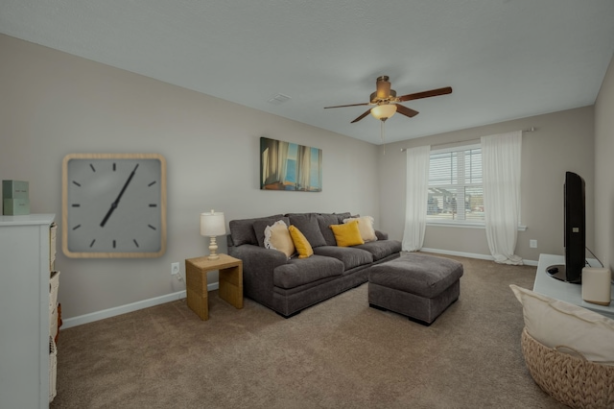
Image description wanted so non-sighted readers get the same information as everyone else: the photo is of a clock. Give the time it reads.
7:05
